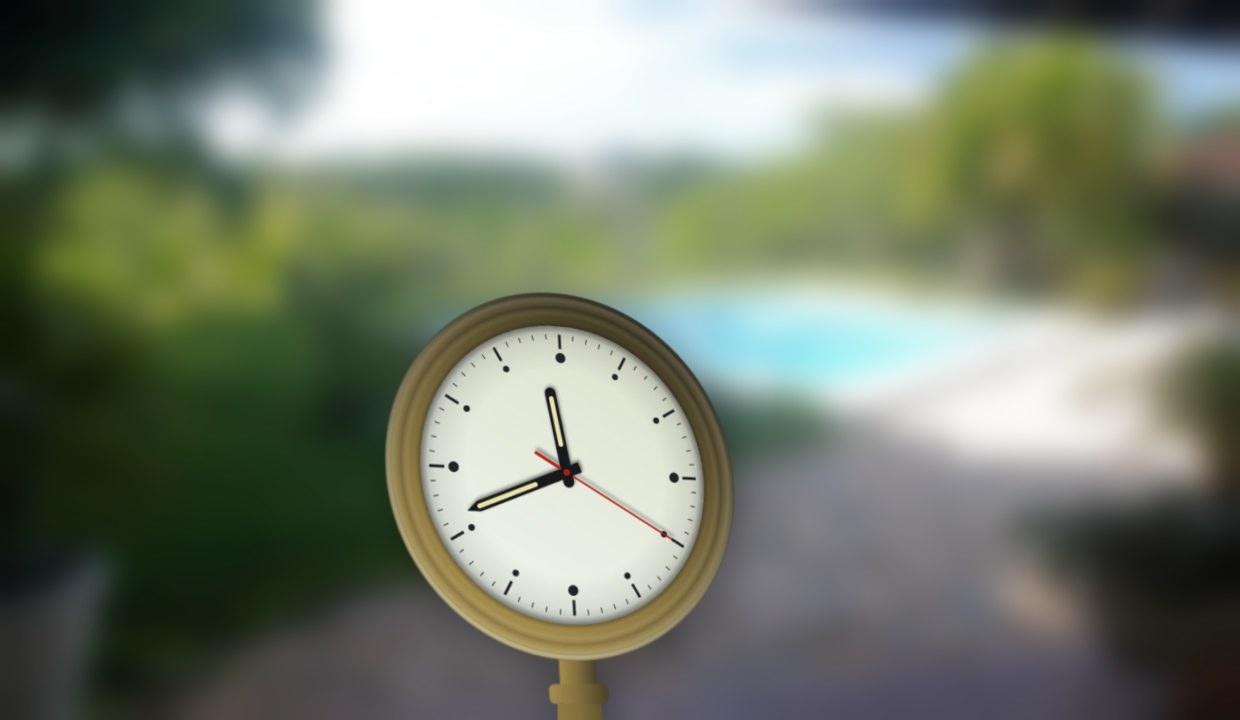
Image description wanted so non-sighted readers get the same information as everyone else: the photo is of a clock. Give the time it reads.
11:41:20
